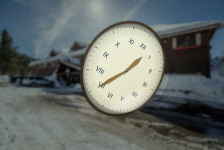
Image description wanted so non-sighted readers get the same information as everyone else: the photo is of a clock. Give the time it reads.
12:35
